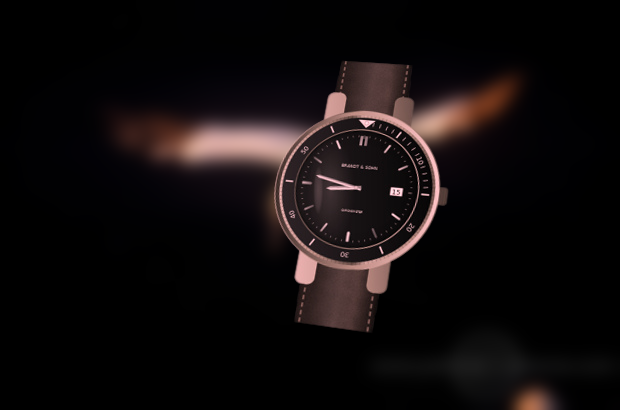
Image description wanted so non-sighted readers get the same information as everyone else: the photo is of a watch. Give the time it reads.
8:47
